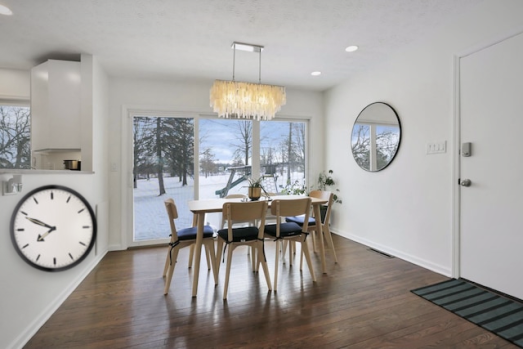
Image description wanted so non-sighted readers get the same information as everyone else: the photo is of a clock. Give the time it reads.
7:49
